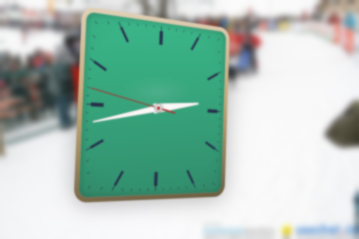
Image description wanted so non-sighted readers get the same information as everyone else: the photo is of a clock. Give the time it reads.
2:42:47
